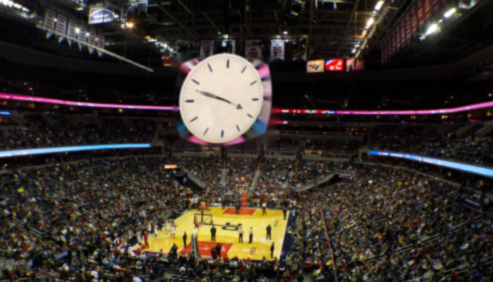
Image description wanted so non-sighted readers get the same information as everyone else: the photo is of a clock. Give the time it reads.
3:48
